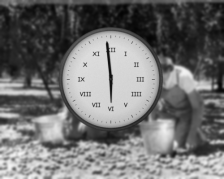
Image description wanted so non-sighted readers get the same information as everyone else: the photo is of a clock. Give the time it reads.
5:59
